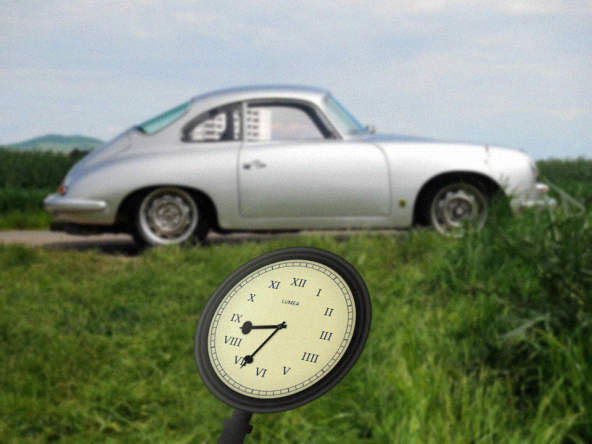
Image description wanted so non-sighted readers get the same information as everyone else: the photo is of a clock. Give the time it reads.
8:34
